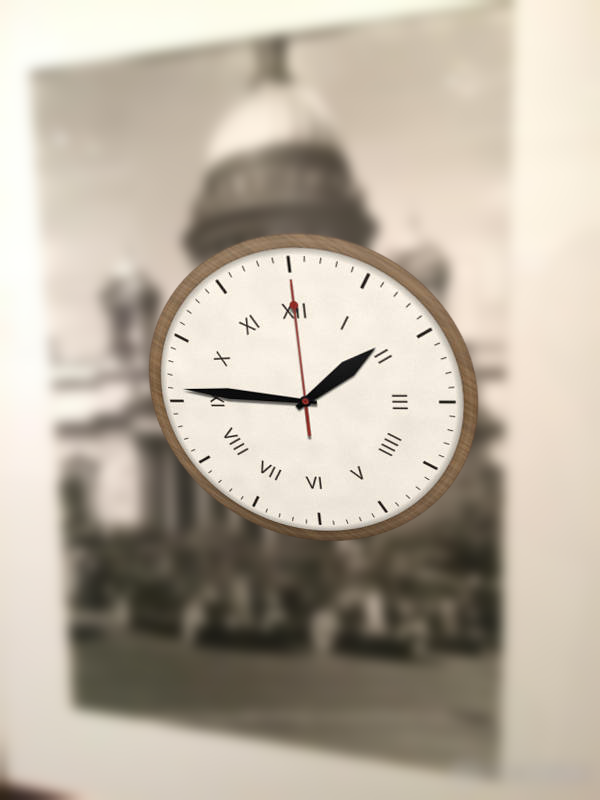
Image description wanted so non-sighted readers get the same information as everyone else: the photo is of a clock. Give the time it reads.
1:46:00
